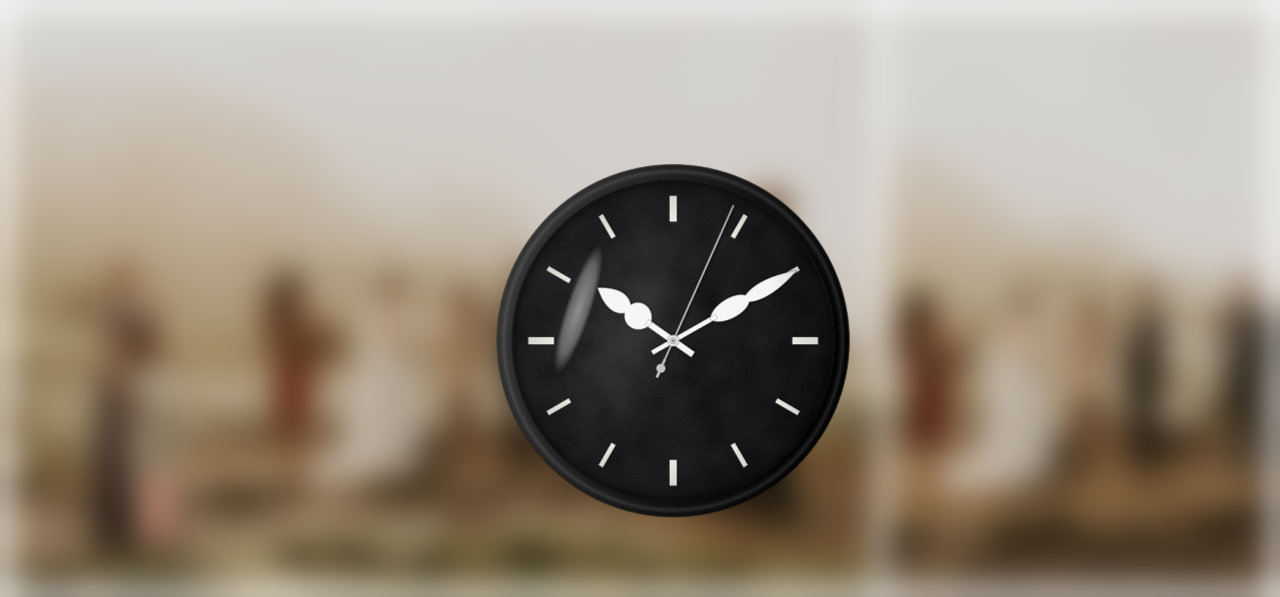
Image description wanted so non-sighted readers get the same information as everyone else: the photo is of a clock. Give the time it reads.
10:10:04
